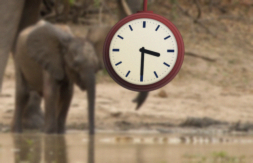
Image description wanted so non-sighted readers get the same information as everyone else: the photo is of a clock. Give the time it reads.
3:30
